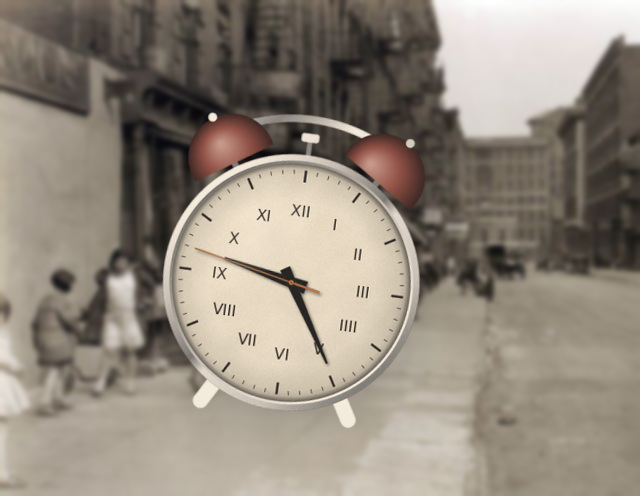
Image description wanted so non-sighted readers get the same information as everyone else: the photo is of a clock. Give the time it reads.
9:24:47
